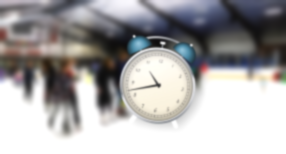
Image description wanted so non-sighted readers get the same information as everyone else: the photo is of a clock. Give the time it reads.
10:42
